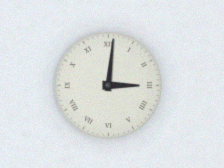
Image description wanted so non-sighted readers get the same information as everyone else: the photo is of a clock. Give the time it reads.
3:01
